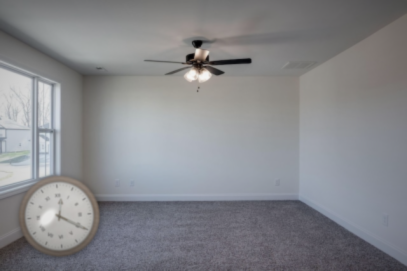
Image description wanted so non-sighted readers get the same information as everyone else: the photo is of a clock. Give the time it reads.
12:20
